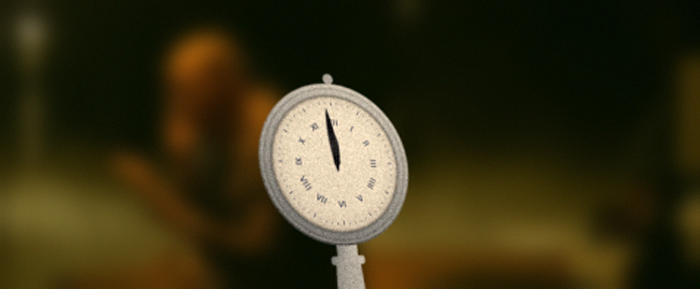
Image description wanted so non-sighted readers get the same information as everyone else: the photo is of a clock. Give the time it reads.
11:59
